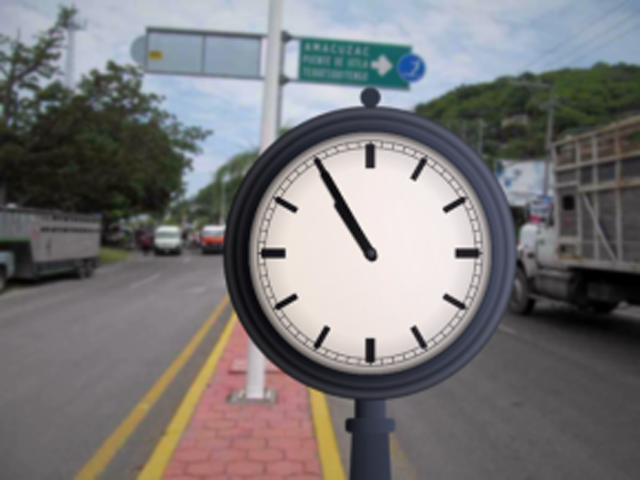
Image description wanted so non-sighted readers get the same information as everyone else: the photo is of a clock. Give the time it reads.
10:55
